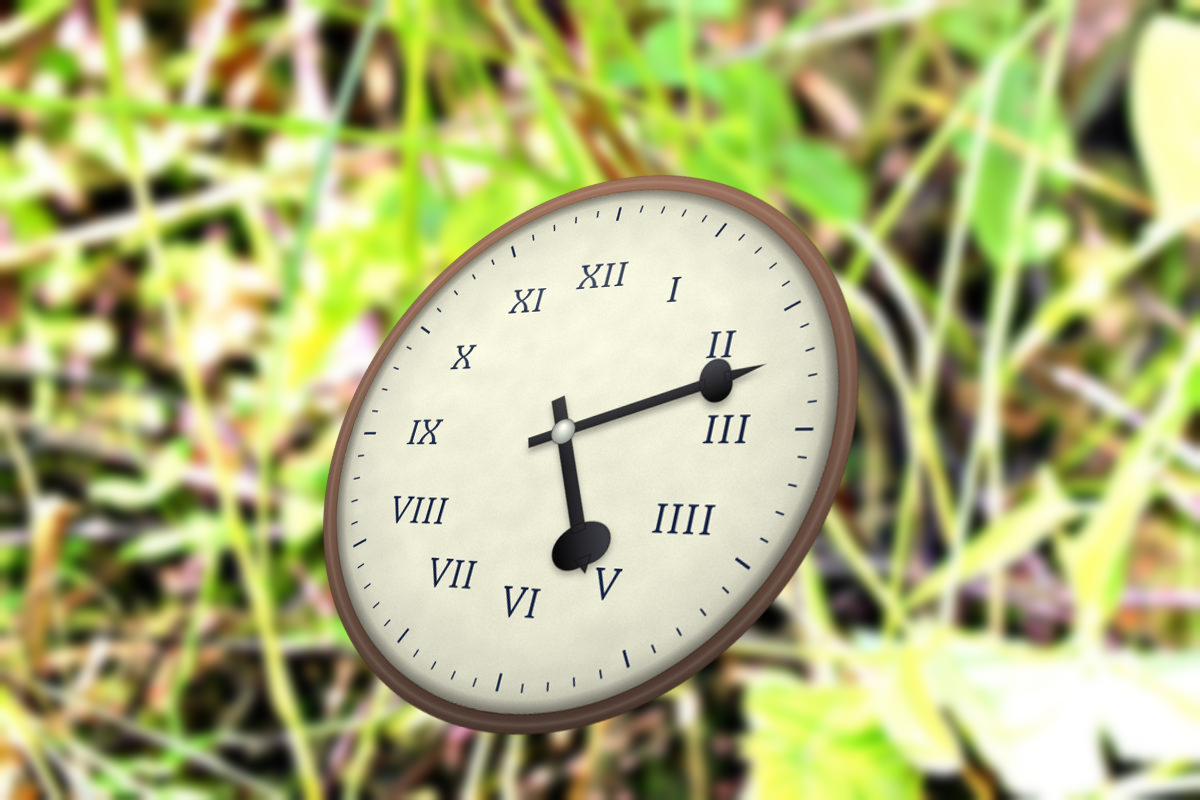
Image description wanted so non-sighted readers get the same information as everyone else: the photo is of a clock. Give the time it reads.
5:12
